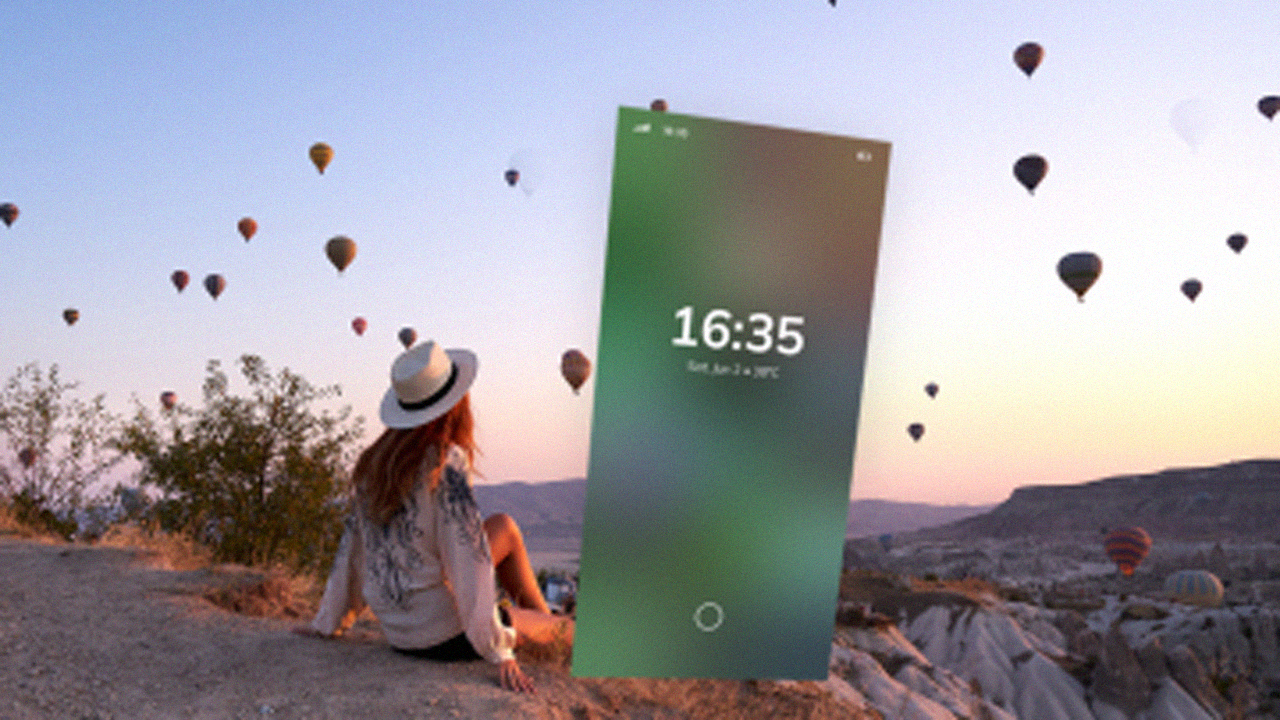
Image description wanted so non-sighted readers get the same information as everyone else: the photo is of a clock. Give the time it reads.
16:35
